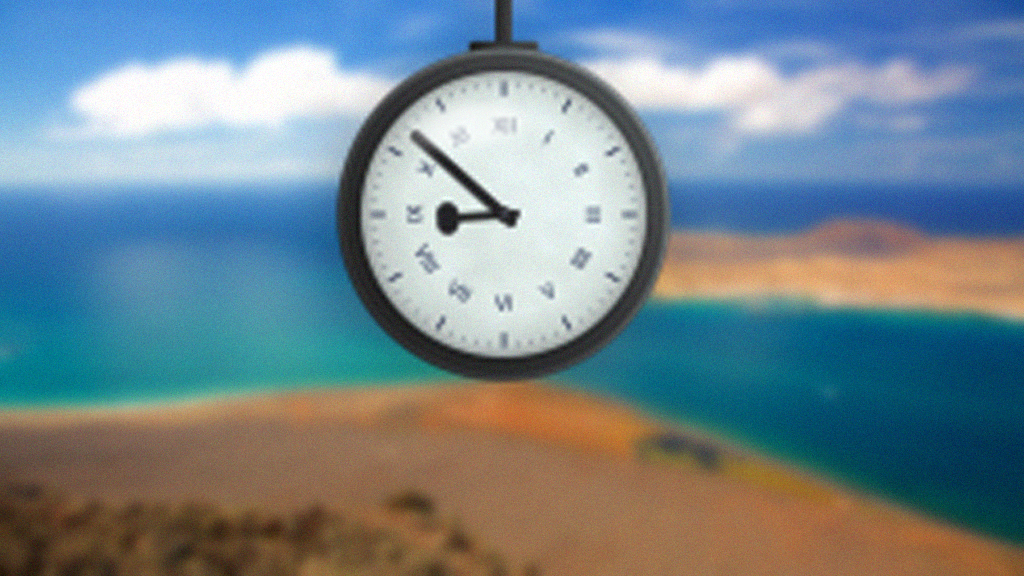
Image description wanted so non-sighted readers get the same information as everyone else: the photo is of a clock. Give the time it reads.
8:52
